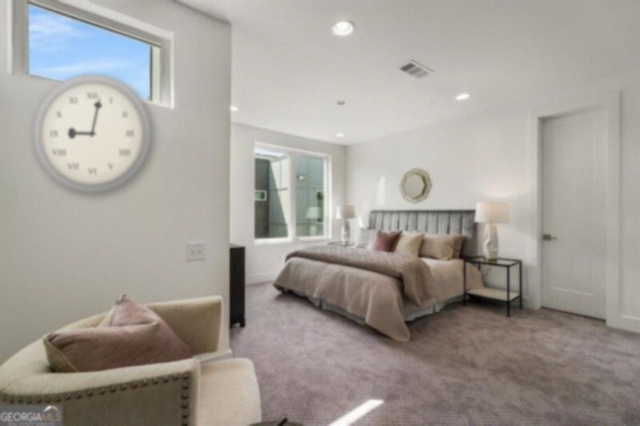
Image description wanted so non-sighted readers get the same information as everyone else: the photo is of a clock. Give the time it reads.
9:02
